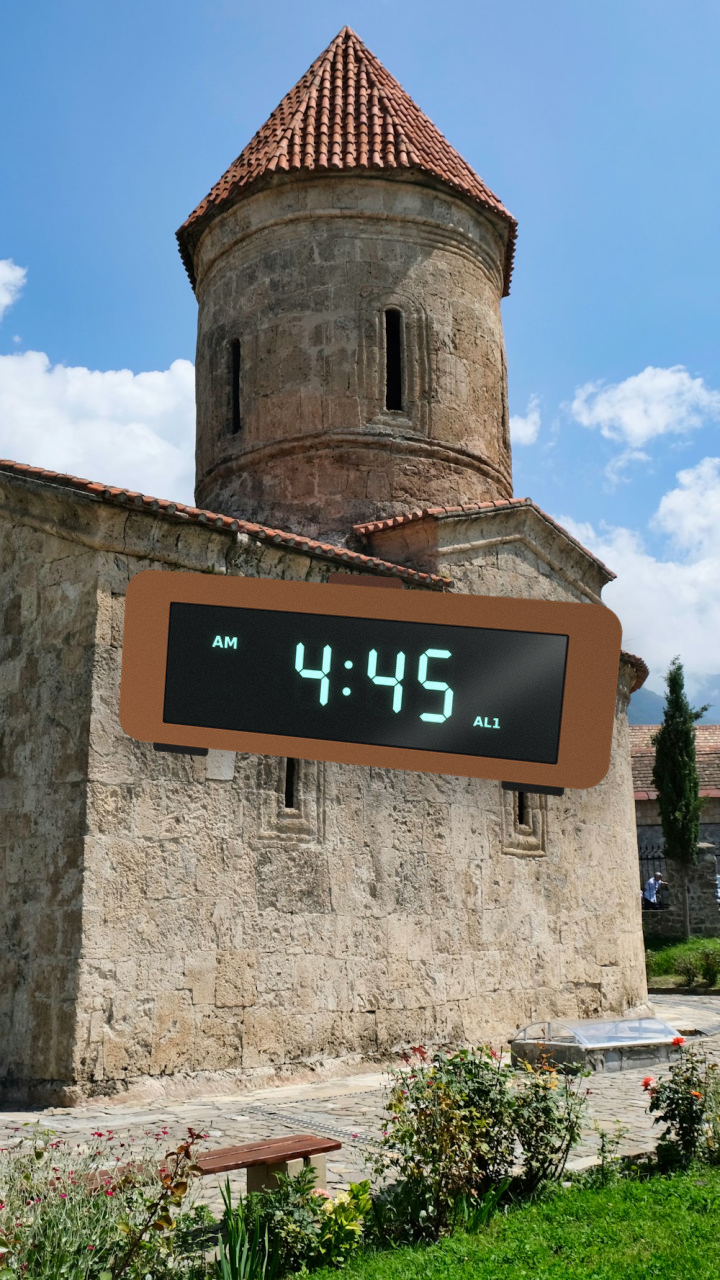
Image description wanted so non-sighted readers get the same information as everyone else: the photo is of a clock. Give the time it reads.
4:45
